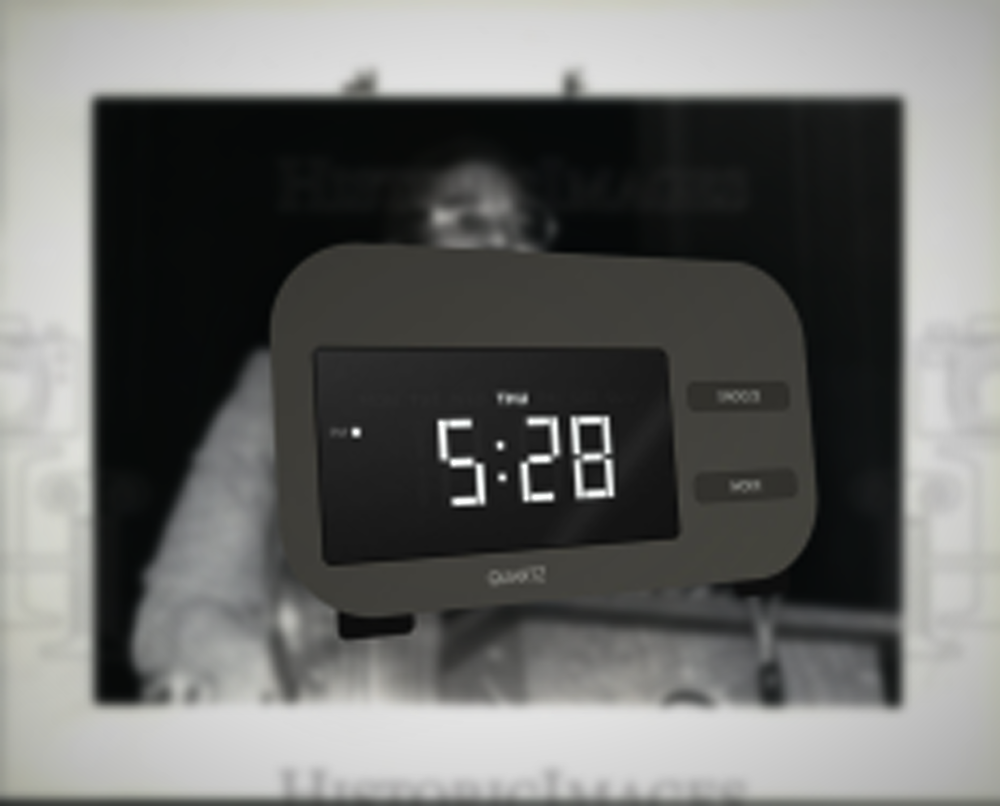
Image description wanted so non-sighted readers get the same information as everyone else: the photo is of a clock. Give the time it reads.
5:28
